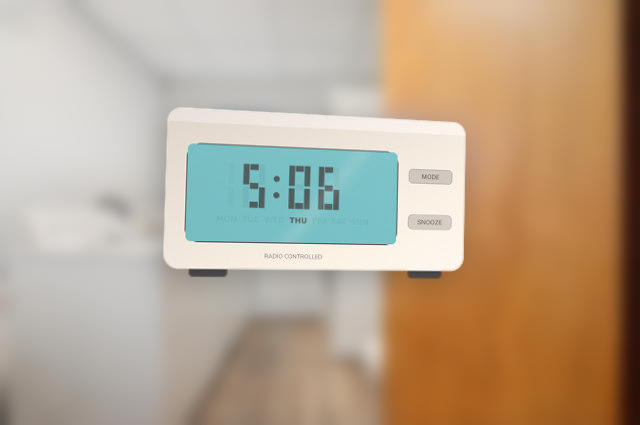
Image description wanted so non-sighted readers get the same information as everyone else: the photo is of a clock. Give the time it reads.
5:06
